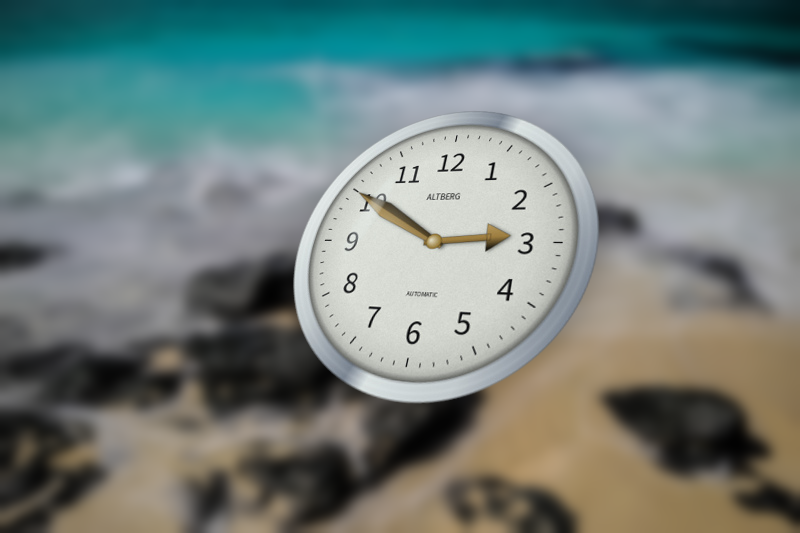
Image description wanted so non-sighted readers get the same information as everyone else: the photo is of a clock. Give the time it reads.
2:50
